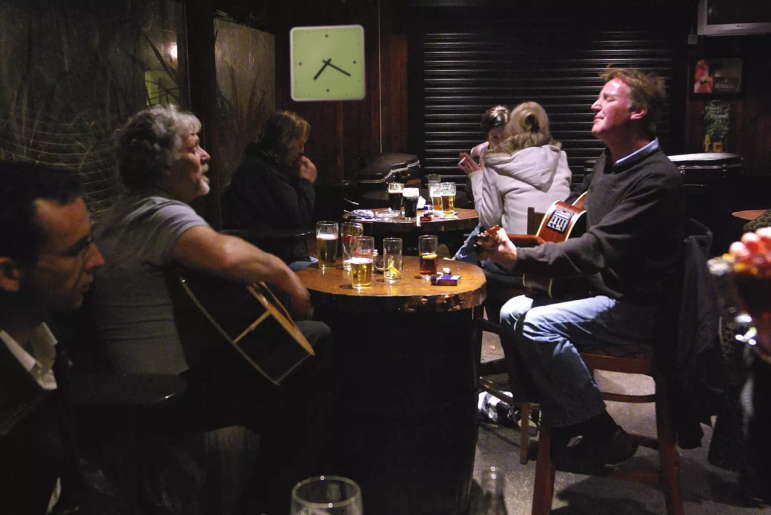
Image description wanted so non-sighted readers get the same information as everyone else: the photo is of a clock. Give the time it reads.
7:20
